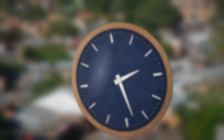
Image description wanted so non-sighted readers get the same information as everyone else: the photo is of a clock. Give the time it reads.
2:28
